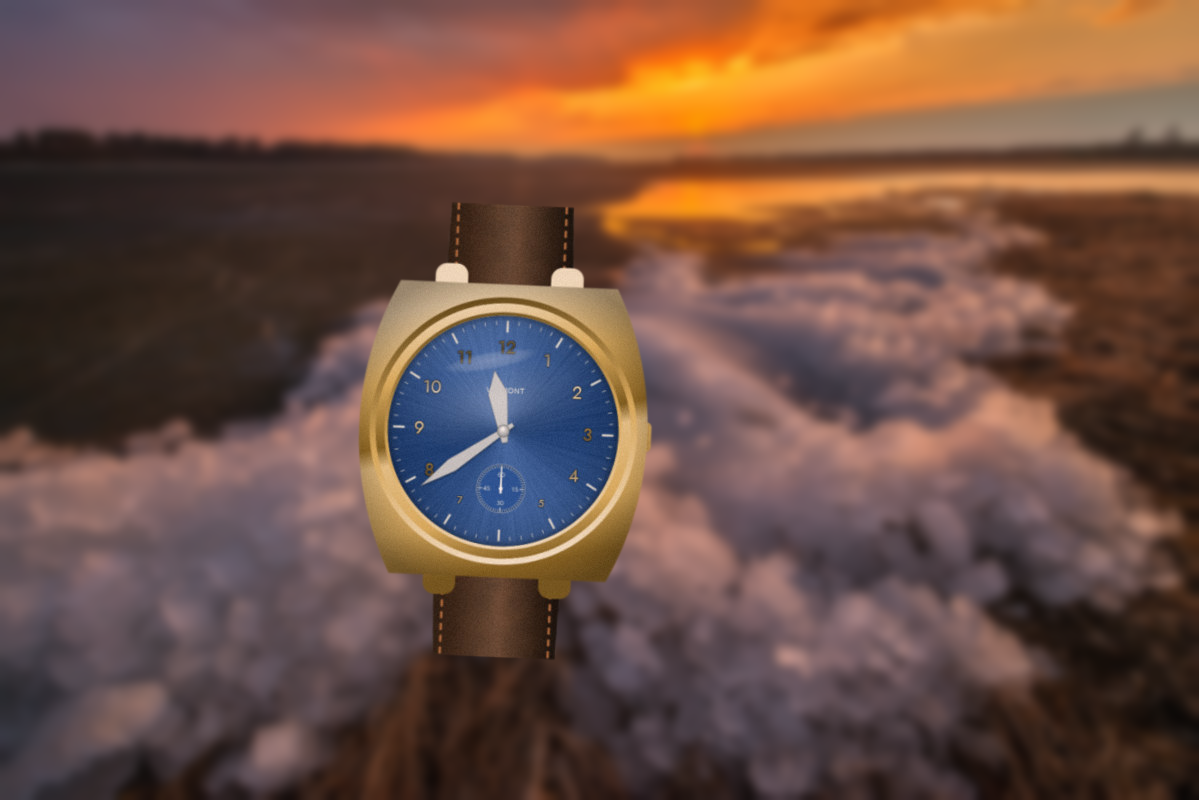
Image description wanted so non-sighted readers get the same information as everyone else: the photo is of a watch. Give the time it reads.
11:39
